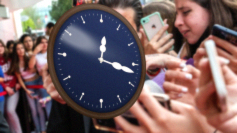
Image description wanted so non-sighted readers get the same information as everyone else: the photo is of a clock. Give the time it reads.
12:17
